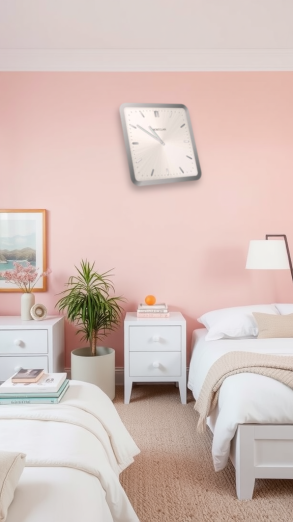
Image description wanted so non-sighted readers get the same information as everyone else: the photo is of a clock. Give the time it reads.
10:51
